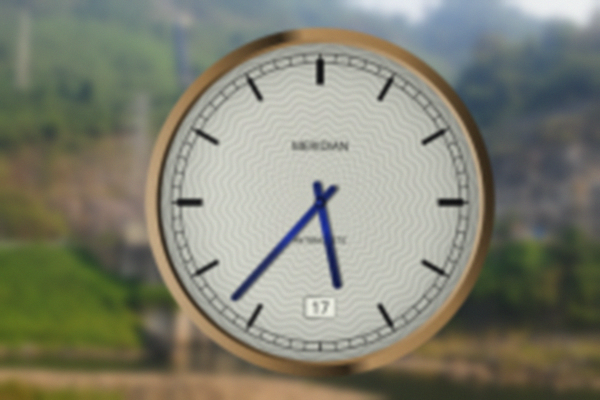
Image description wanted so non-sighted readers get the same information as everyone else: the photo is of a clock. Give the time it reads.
5:37
